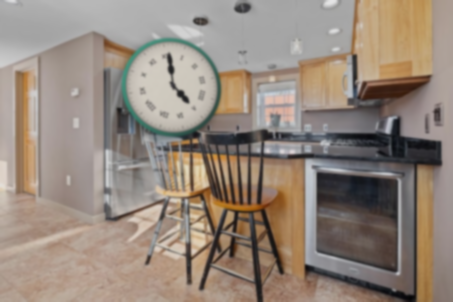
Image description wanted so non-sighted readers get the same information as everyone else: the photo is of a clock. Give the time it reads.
5:01
